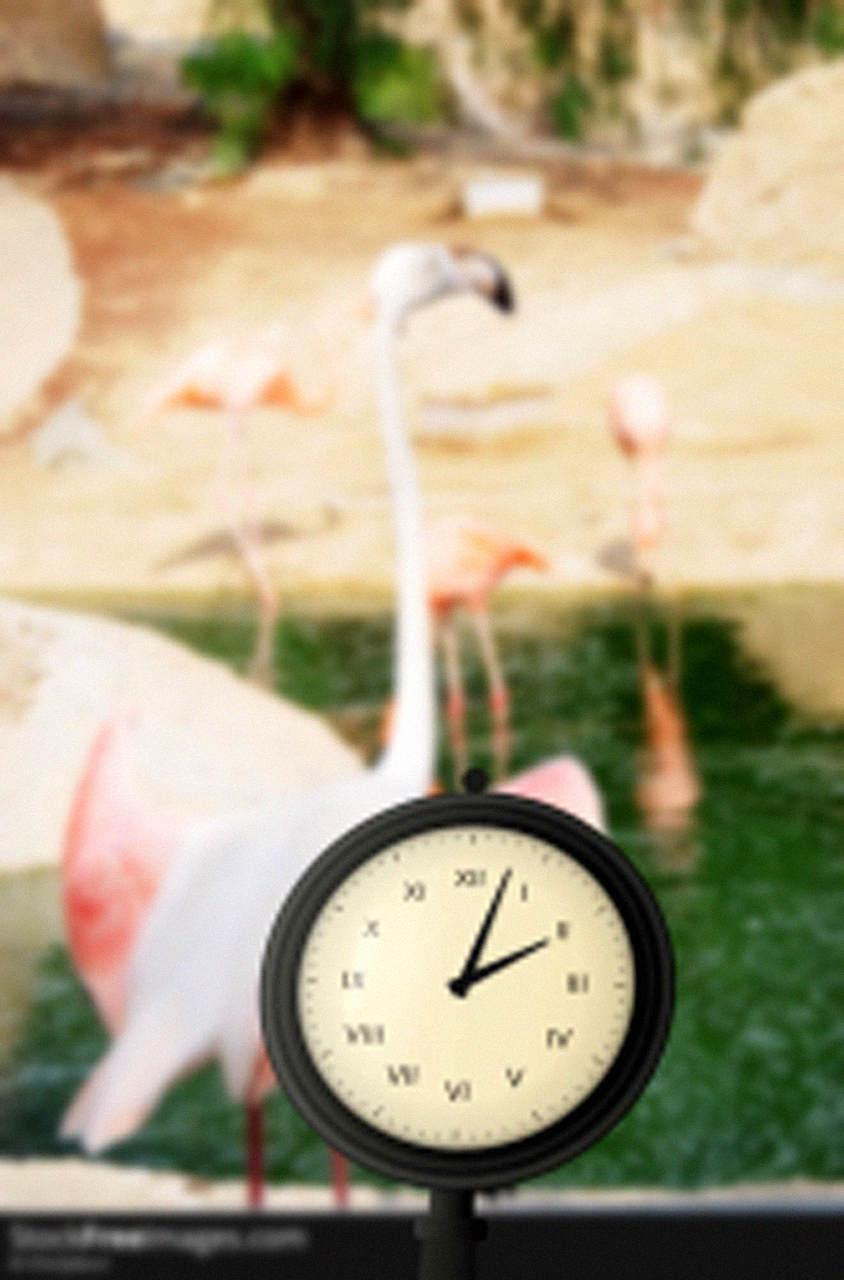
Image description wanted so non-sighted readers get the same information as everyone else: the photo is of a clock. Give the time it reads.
2:03
